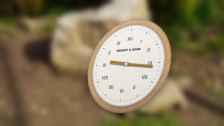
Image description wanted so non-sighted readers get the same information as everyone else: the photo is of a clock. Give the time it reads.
9:16
